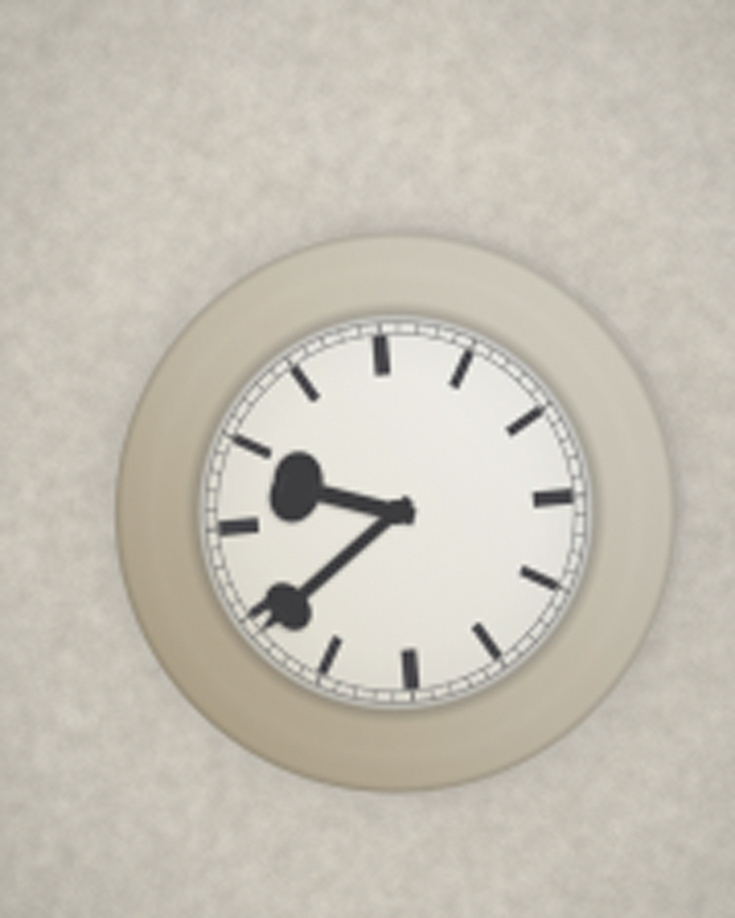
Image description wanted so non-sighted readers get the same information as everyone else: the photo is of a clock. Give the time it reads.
9:39
